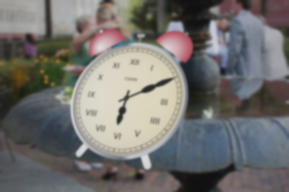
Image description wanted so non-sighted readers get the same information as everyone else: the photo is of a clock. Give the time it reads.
6:10
